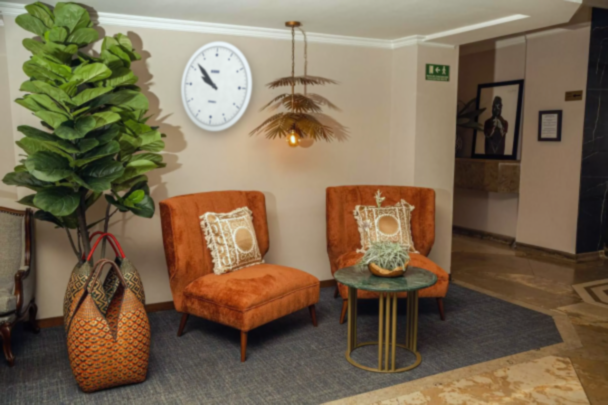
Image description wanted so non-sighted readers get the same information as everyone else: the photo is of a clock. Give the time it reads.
9:52
